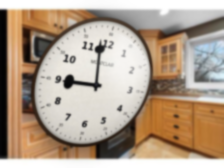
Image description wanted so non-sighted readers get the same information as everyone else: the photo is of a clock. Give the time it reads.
8:58
